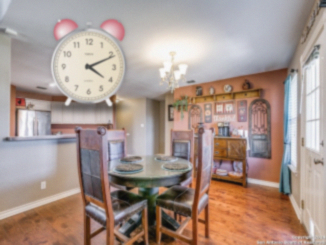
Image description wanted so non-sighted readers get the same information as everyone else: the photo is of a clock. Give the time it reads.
4:11
